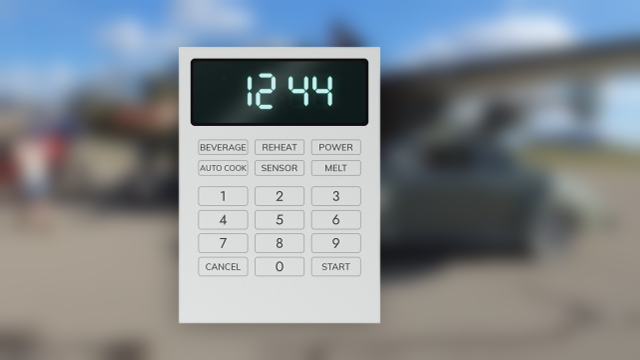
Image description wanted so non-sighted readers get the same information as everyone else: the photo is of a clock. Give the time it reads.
12:44
